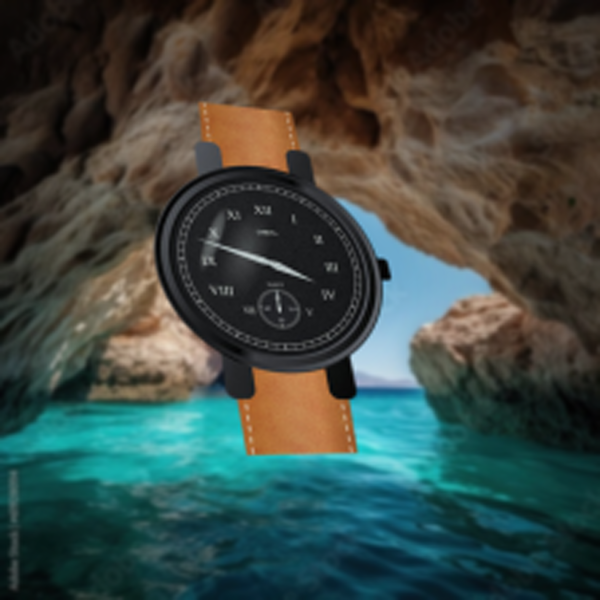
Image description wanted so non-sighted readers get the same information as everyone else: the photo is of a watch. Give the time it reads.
3:48
